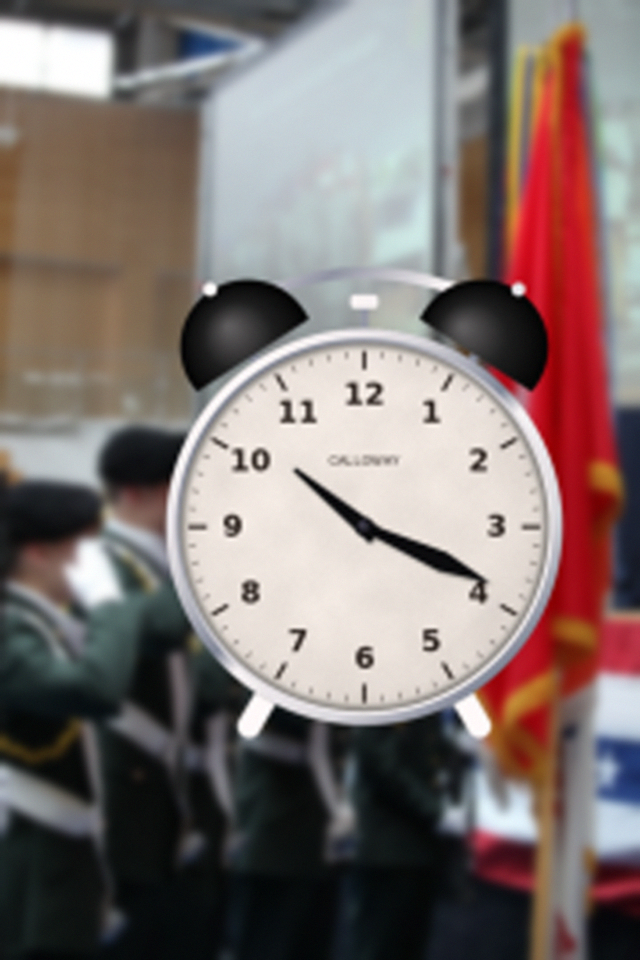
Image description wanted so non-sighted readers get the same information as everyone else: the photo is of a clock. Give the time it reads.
10:19
